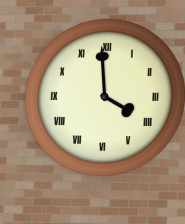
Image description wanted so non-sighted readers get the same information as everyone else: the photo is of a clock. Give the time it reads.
3:59
